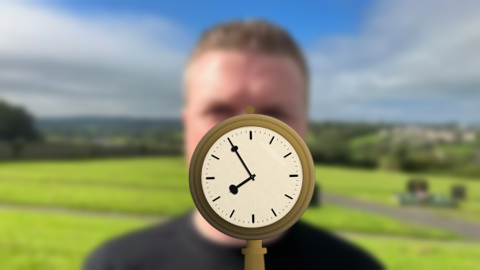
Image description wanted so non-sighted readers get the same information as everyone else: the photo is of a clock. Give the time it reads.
7:55
